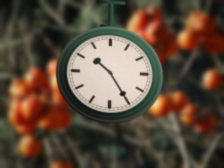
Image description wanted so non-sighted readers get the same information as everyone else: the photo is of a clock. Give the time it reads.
10:25
